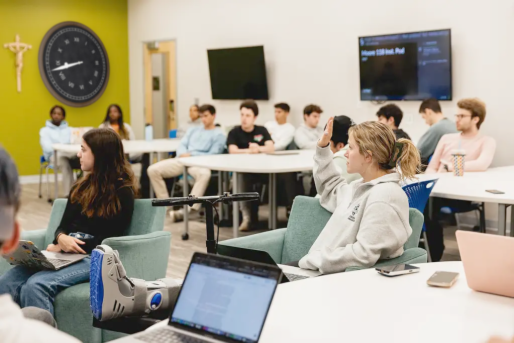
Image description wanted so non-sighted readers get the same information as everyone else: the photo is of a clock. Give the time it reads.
8:43
